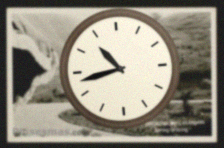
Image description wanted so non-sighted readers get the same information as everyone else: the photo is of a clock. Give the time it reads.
10:43
